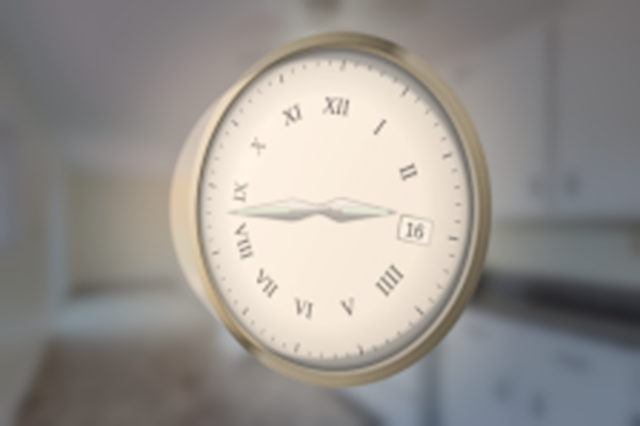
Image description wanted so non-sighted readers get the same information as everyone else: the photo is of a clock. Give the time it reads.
2:43
